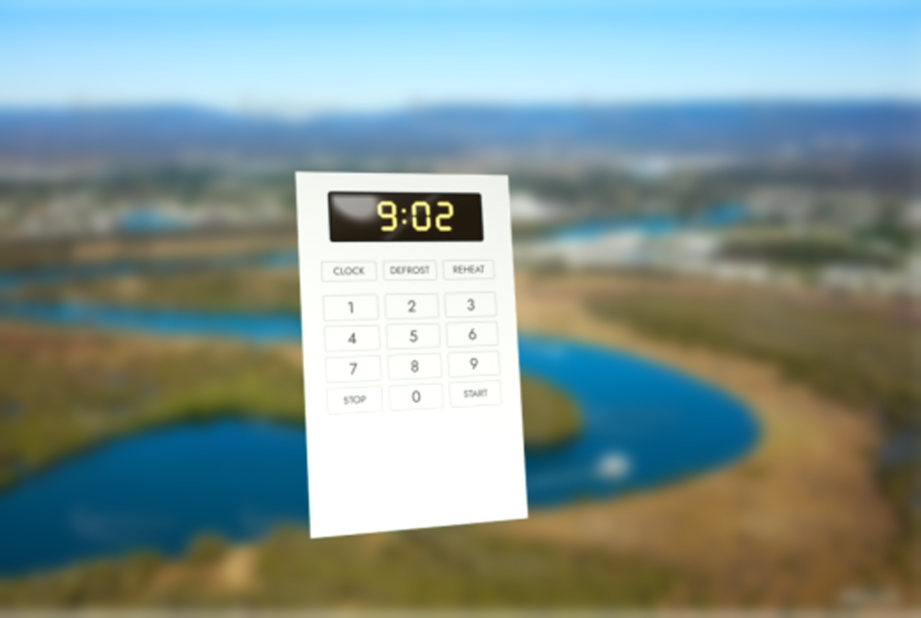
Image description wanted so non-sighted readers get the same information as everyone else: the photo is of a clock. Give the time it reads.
9:02
